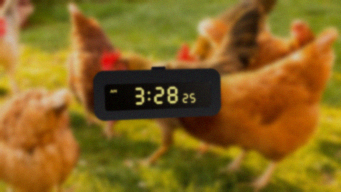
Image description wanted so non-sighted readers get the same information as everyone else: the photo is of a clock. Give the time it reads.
3:28
